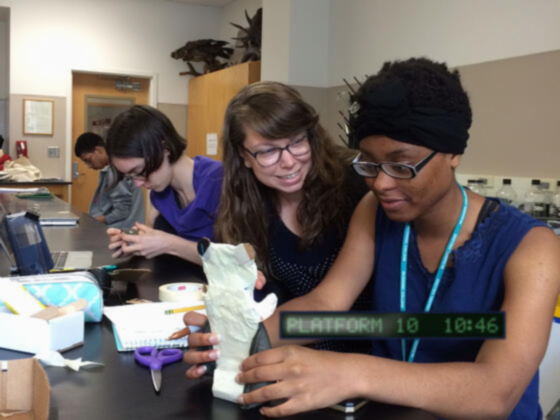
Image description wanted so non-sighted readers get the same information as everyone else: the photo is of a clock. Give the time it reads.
10:46
